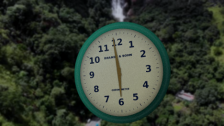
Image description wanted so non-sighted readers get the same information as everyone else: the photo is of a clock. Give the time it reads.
5:59
